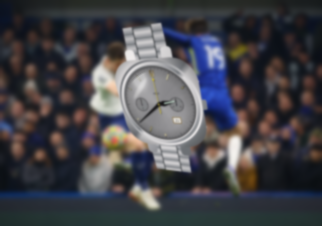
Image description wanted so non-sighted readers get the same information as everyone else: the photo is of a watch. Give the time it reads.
2:39
